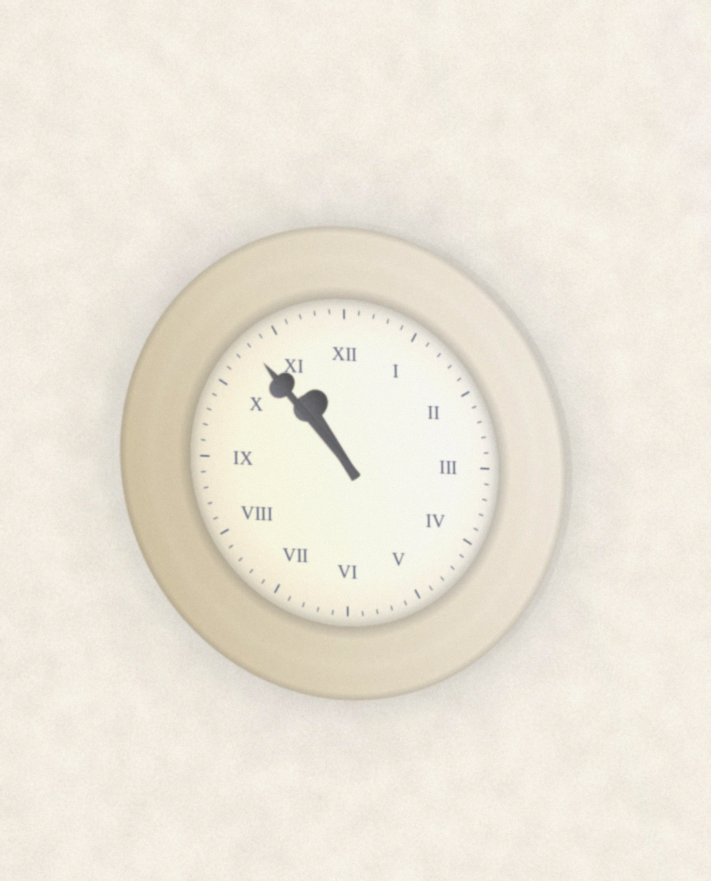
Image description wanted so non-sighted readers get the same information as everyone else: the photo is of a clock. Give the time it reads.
10:53
